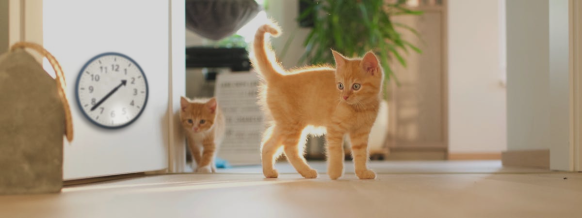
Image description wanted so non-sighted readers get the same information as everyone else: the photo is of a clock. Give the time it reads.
1:38
